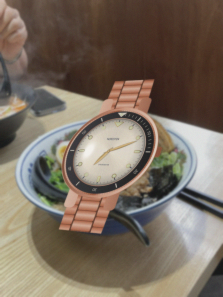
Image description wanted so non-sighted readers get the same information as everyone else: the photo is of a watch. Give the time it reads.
7:11
